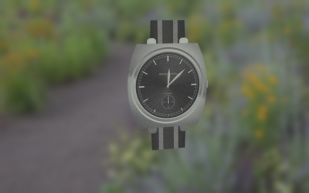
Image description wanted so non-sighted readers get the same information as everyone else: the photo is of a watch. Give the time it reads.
12:08
